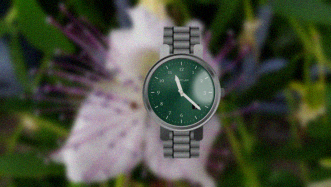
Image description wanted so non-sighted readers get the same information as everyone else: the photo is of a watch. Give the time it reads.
11:22
